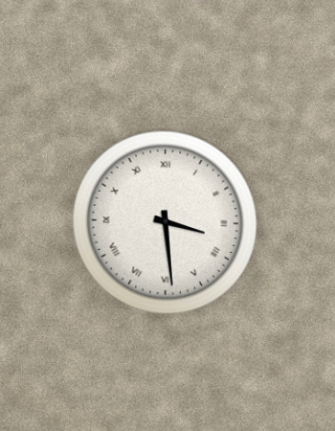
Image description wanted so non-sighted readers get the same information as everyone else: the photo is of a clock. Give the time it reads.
3:29
